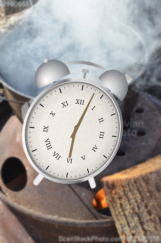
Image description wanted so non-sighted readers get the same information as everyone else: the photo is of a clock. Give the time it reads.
6:03
